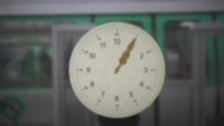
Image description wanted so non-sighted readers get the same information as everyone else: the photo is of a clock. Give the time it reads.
1:05
